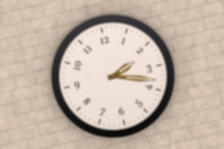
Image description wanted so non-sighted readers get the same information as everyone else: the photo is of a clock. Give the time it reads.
2:18
